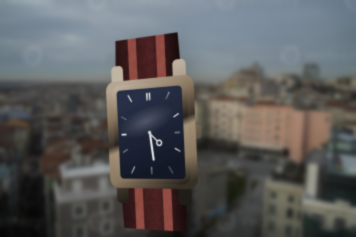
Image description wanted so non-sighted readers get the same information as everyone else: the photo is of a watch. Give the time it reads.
4:29
